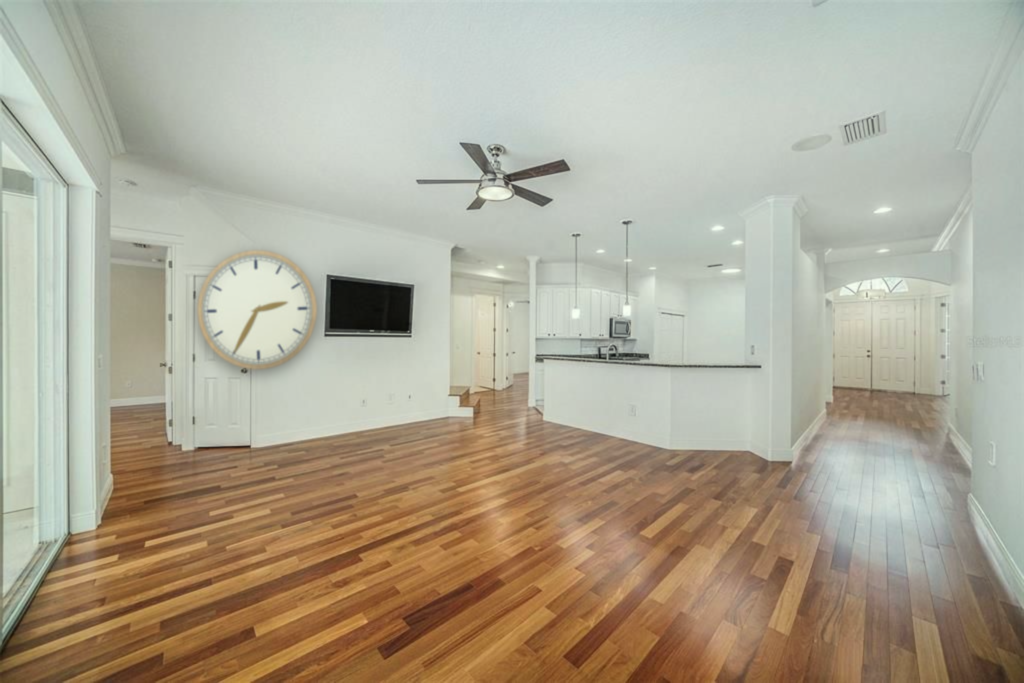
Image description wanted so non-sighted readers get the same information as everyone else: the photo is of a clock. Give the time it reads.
2:35
